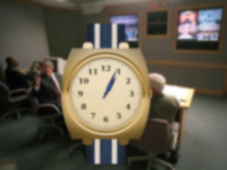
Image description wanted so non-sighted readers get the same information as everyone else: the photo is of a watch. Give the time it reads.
1:04
